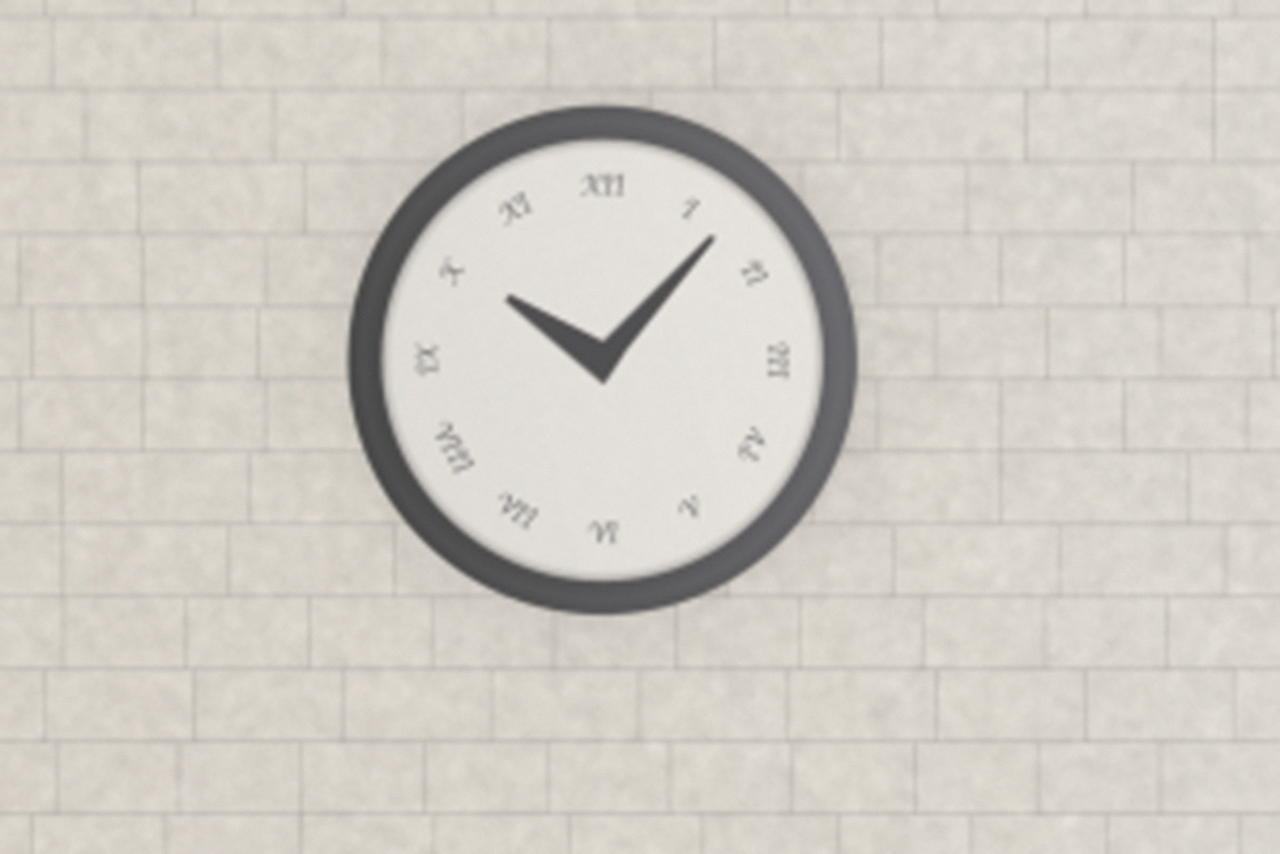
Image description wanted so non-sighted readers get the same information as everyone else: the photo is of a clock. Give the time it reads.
10:07
